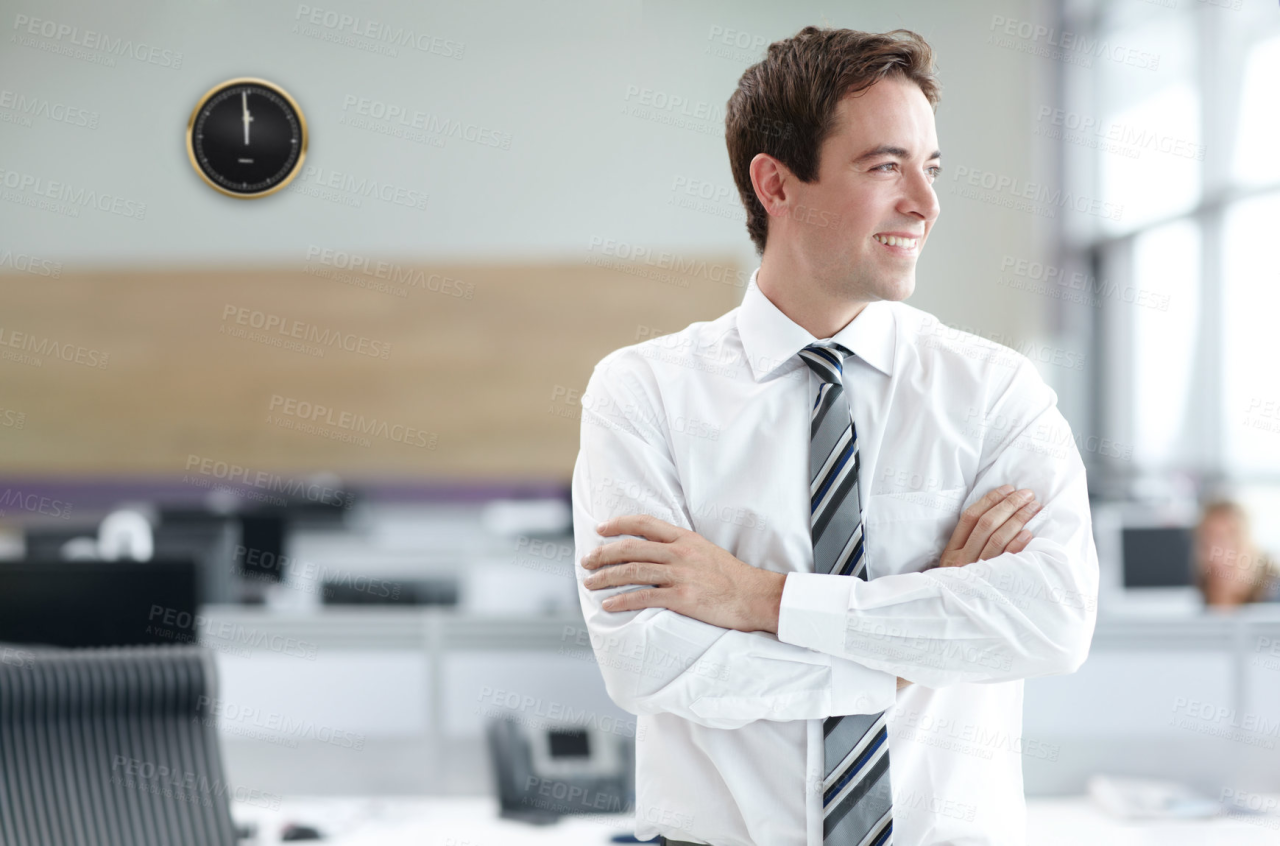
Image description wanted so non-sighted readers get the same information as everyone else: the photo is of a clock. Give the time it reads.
11:59
